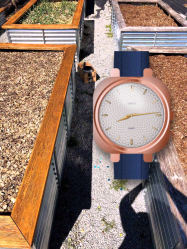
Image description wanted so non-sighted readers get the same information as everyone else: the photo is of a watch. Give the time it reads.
8:14
